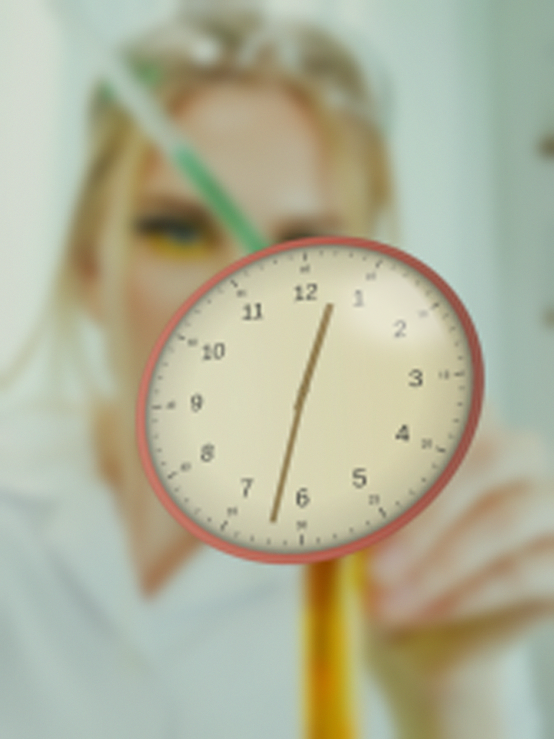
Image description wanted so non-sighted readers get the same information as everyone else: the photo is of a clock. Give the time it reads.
12:32
